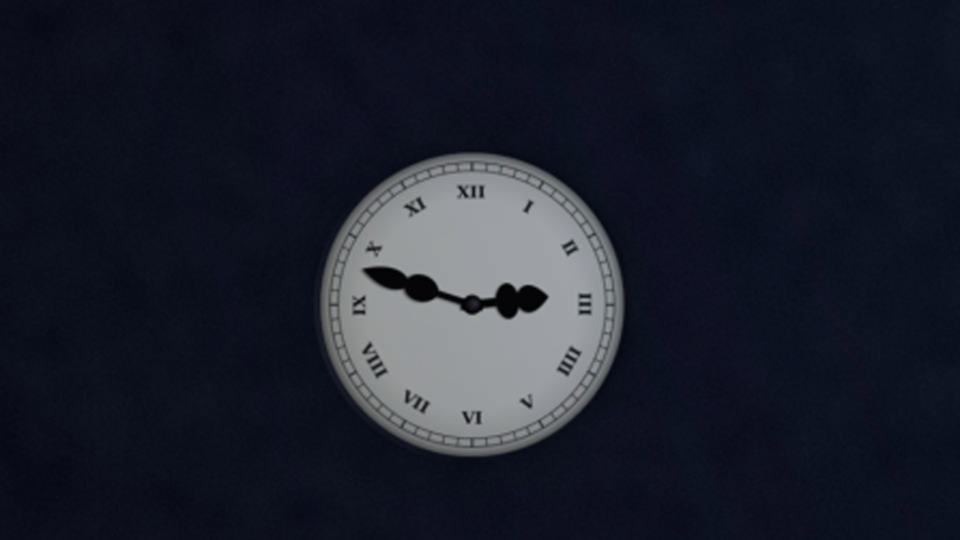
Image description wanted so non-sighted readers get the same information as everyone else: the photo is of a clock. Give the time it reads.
2:48
